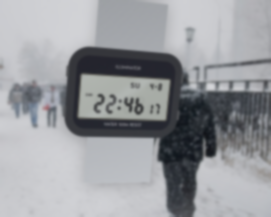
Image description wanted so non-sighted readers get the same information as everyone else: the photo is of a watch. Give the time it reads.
22:46:17
